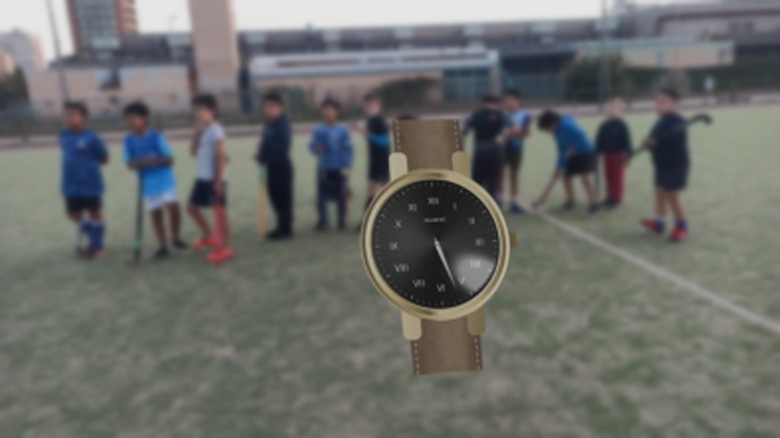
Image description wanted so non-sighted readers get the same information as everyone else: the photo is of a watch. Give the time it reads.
5:27
